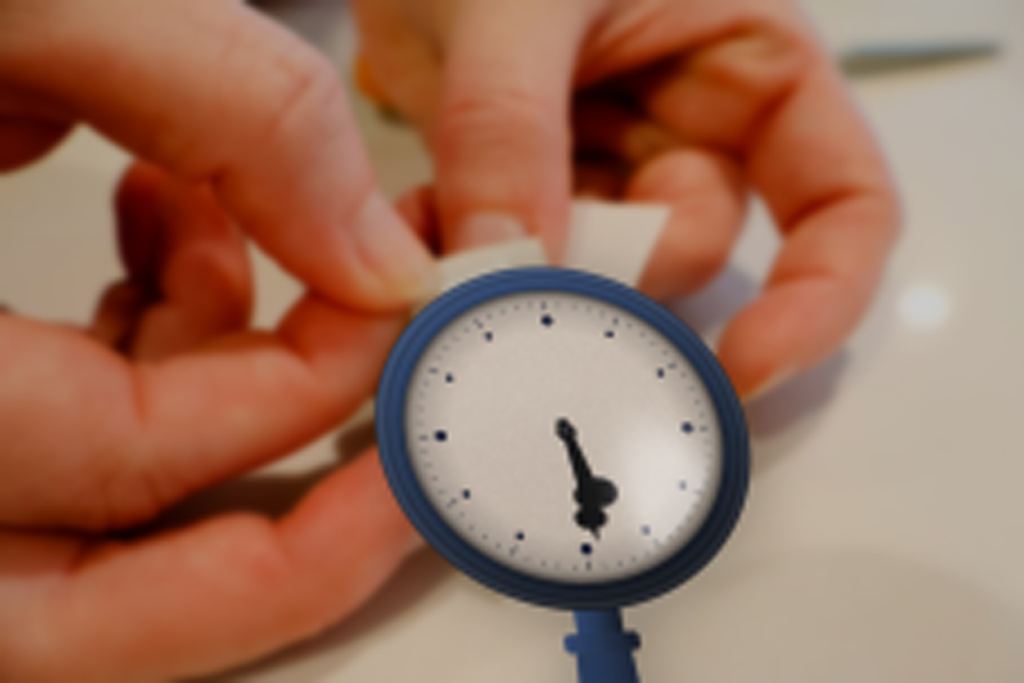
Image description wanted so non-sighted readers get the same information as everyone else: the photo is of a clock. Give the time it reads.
5:29
